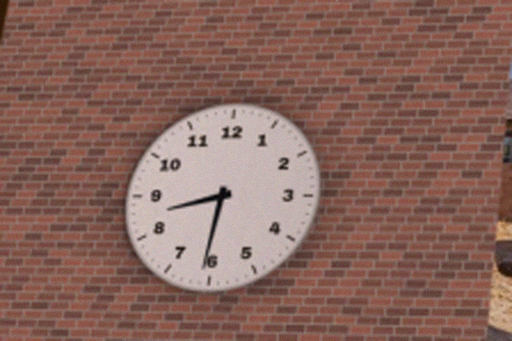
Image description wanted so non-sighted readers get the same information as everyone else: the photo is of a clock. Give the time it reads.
8:31
